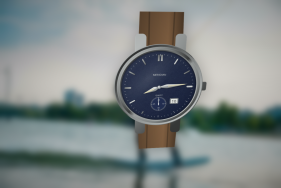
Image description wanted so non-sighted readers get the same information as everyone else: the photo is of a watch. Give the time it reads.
8:14
